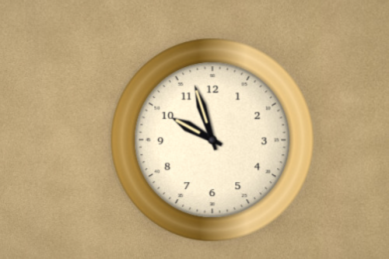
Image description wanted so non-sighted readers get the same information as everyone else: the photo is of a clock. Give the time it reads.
9:57
